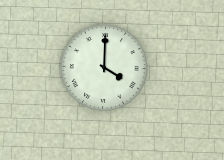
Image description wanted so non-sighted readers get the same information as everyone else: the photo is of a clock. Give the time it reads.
4:00
